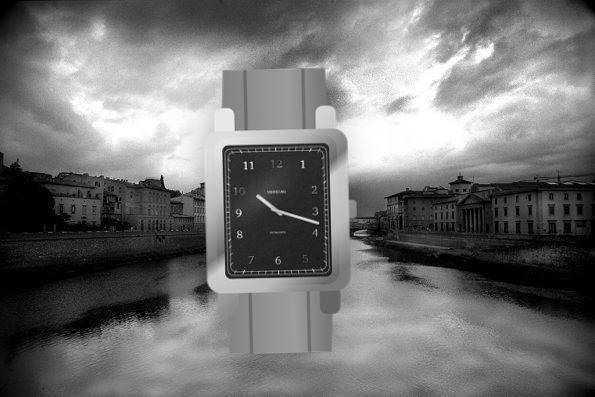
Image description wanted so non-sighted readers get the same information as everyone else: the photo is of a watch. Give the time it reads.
10:18
